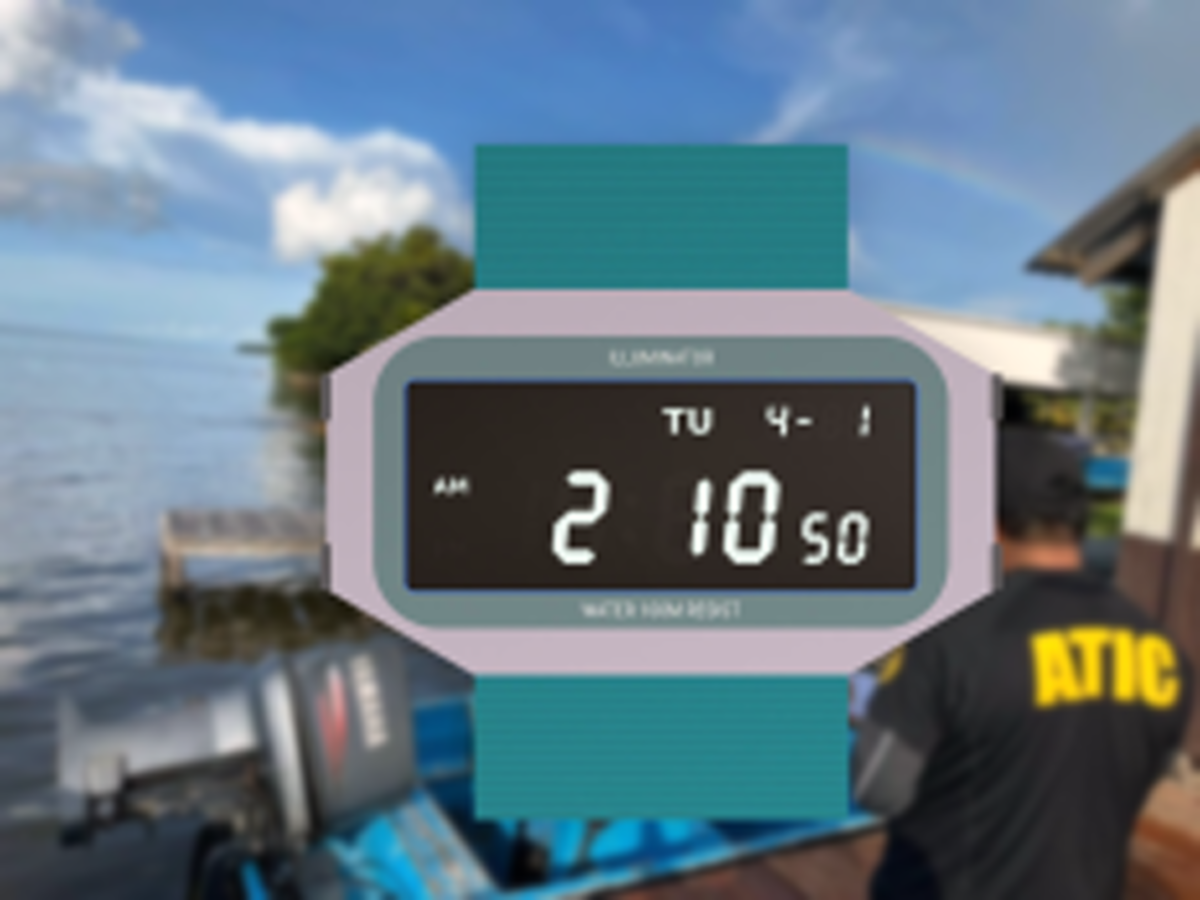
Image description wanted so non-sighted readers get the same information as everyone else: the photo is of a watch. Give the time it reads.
2:10:50
